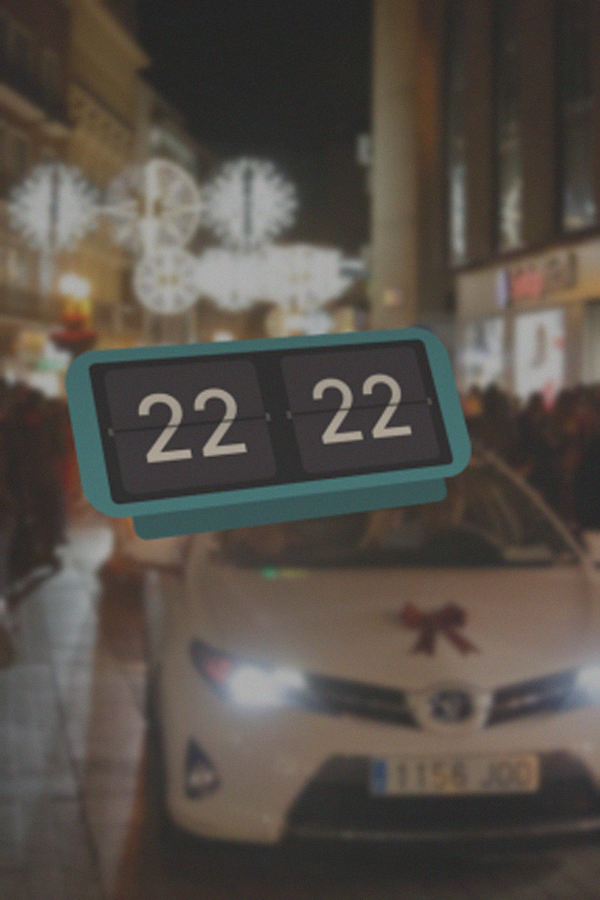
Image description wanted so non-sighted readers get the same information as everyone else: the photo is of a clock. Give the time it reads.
22:22
